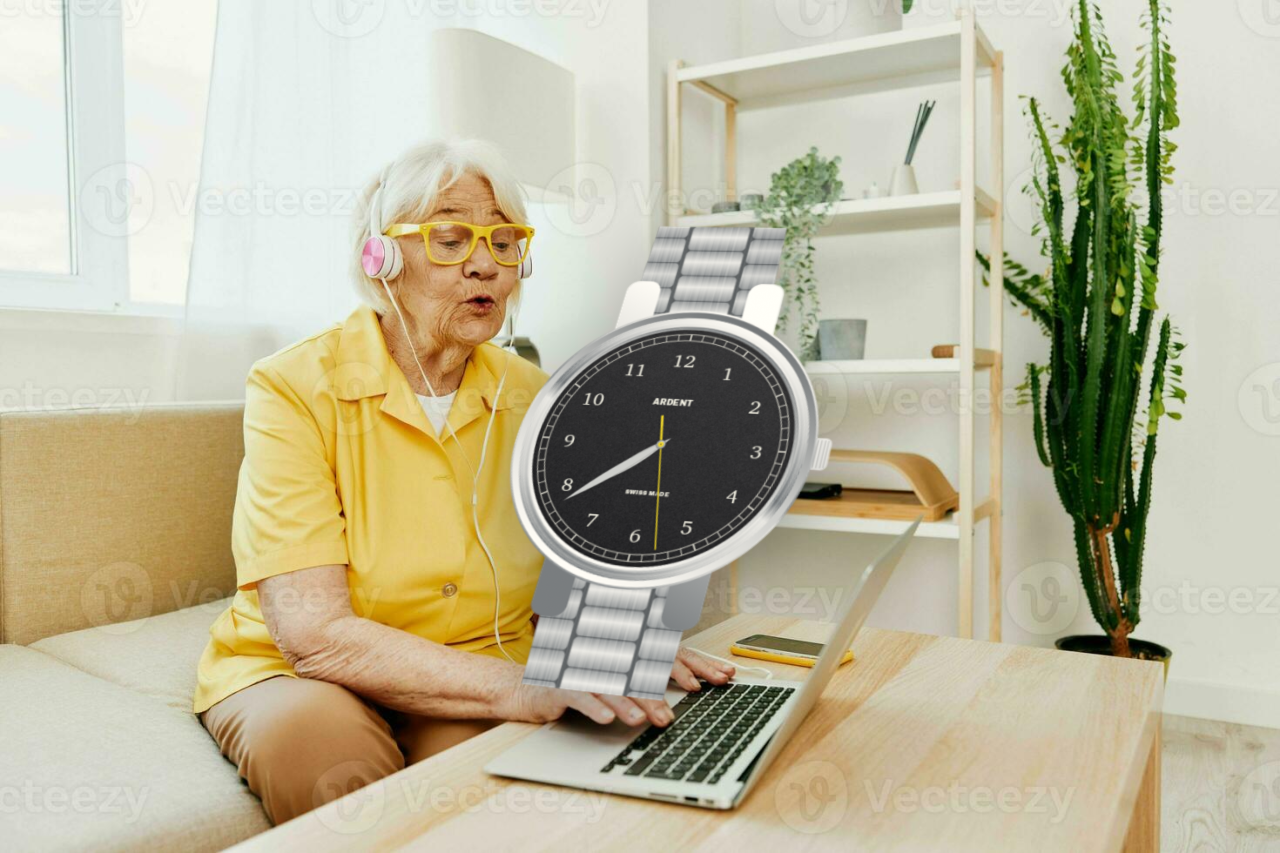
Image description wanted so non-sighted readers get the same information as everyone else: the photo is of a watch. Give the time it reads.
7:38:28
